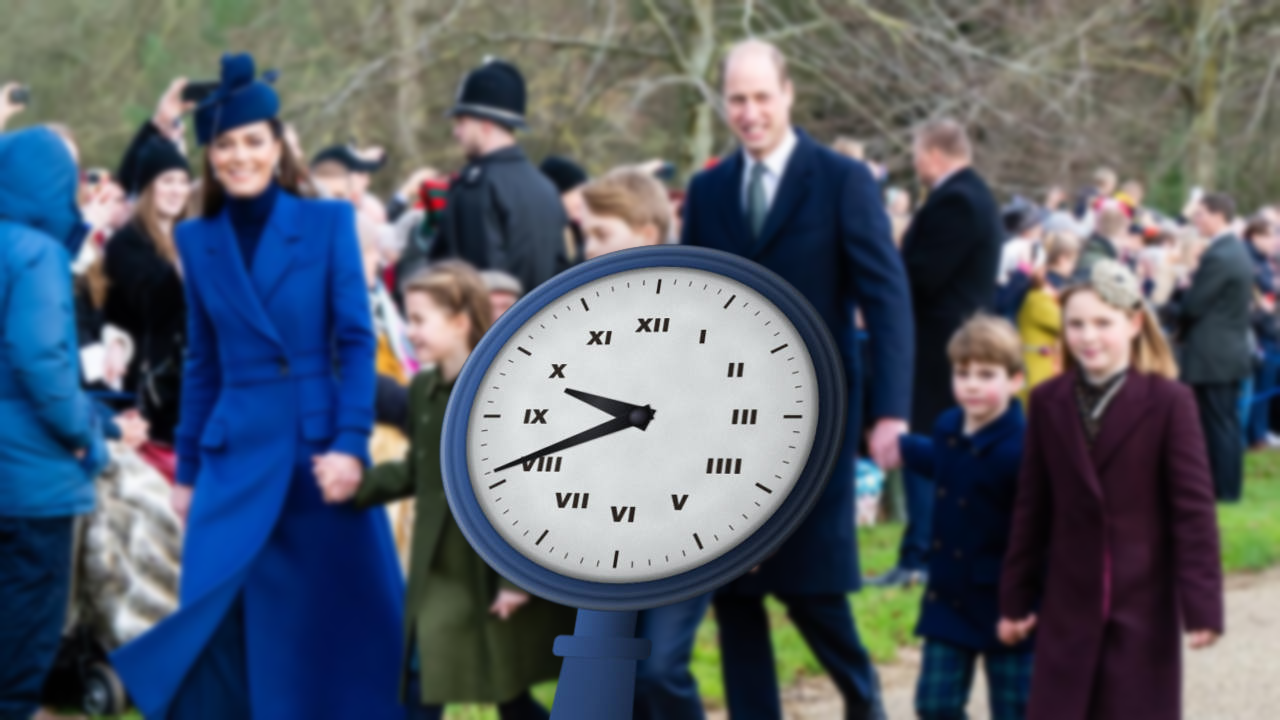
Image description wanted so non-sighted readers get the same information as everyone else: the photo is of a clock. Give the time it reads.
9:41
